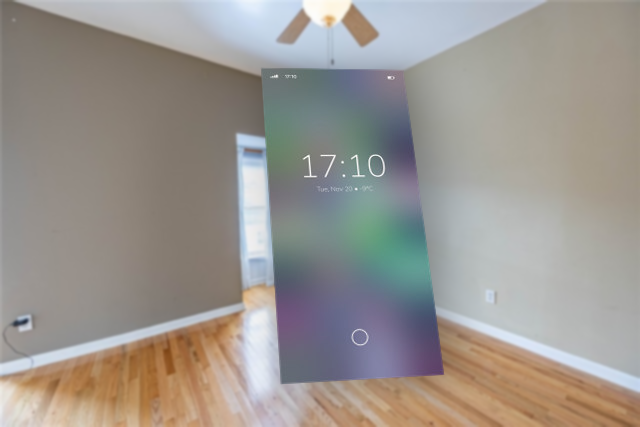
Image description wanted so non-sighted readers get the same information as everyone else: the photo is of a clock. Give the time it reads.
17:10
